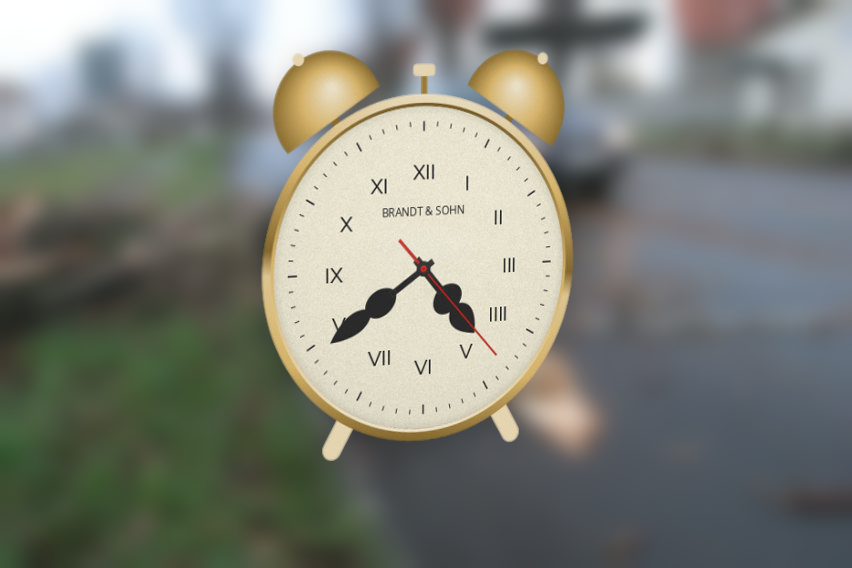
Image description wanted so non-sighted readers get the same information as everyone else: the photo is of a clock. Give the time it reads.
4:39:23
